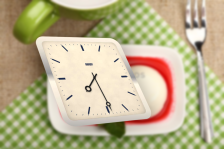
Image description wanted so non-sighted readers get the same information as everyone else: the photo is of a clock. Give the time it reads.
7:29
